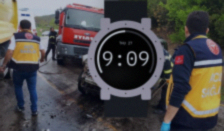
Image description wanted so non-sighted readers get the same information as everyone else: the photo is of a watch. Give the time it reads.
9:09
